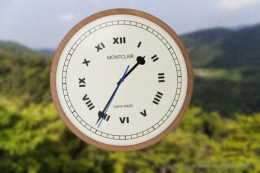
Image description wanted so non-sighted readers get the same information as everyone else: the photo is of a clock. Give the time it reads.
1:35:35
